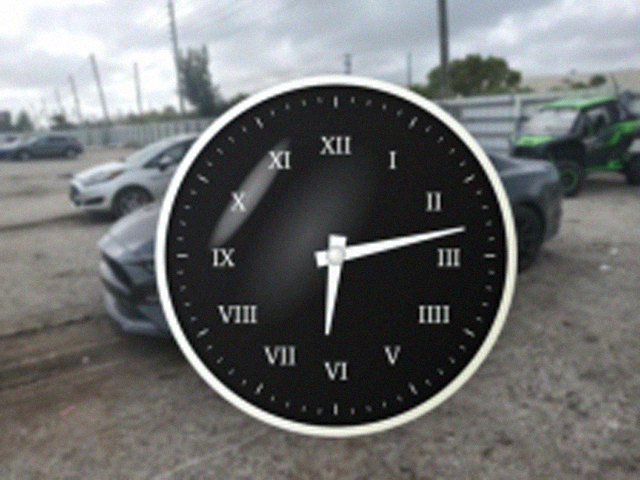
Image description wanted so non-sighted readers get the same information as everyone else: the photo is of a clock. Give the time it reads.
6:13
